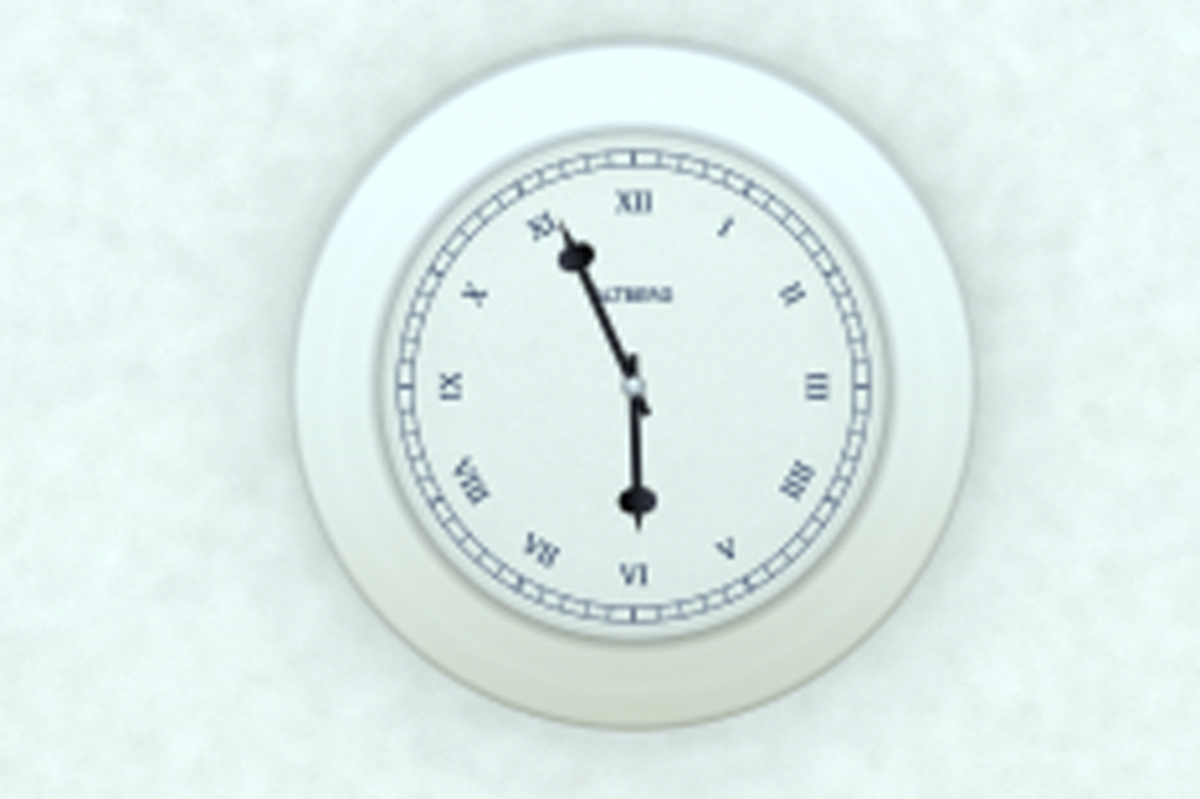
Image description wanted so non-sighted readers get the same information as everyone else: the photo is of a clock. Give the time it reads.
5:56
